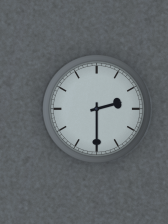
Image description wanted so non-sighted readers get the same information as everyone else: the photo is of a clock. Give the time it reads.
2:30
